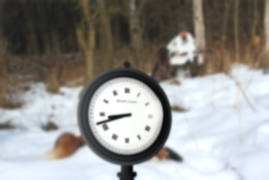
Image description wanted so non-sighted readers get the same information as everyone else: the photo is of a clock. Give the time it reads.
8:42
